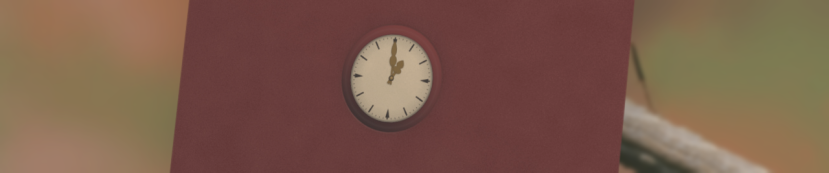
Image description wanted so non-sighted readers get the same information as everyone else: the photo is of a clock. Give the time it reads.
1:00
